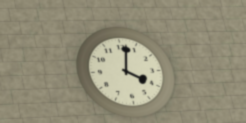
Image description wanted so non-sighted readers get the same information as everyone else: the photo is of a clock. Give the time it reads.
4:02
